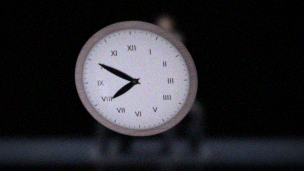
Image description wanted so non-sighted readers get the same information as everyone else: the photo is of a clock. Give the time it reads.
7:50
